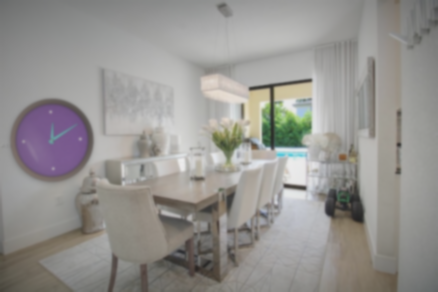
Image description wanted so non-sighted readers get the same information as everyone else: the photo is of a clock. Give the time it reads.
12:10
